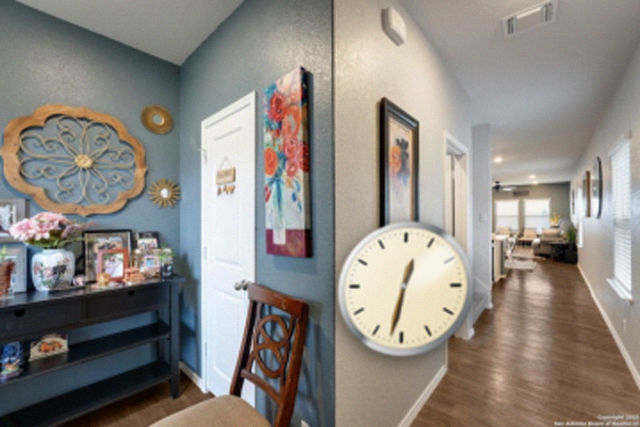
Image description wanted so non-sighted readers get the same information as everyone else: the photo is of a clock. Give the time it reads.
12:32
